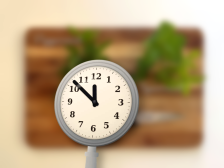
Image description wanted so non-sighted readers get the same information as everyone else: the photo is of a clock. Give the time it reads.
11:52
